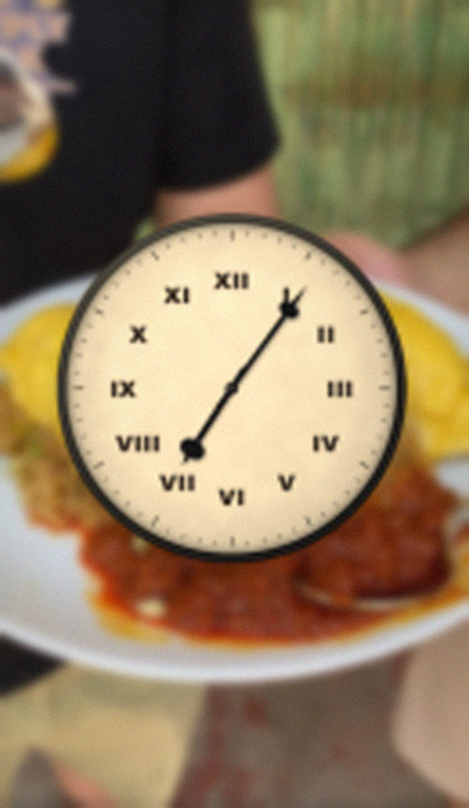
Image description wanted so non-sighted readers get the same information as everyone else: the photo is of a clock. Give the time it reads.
7:06
